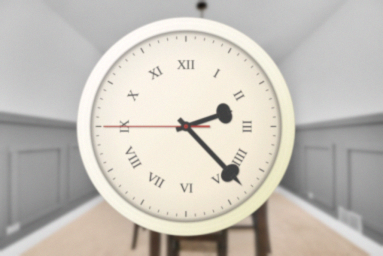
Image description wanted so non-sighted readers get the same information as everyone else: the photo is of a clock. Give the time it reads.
2:22:45
